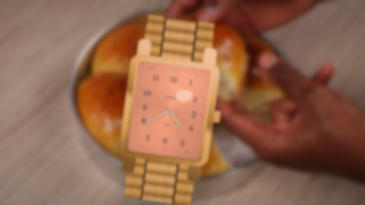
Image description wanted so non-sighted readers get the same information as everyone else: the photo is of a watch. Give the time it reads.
4:39
